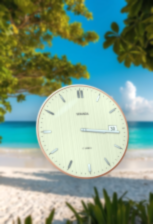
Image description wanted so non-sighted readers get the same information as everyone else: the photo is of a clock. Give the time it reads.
3:16
